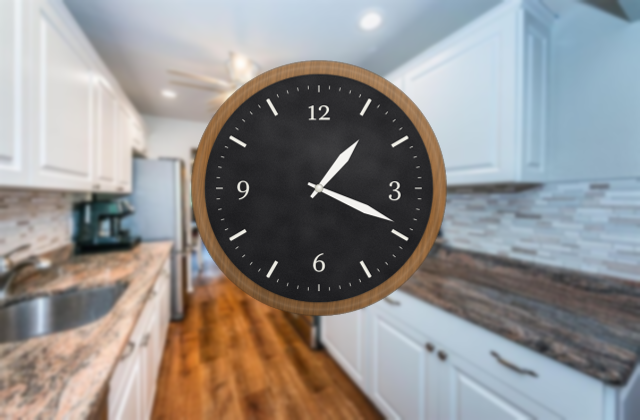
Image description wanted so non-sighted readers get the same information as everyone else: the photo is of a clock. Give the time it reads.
1:19
